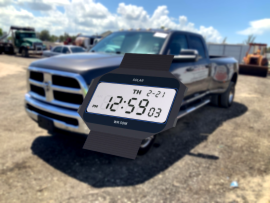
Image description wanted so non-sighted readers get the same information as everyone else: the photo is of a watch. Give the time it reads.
12:59:03
